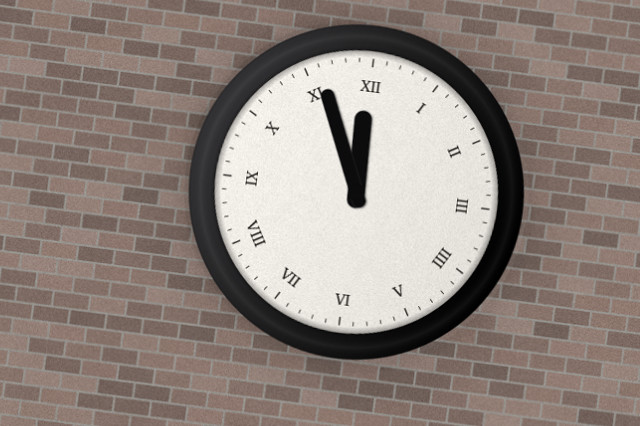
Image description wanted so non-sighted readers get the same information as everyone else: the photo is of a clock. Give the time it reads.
11:56
